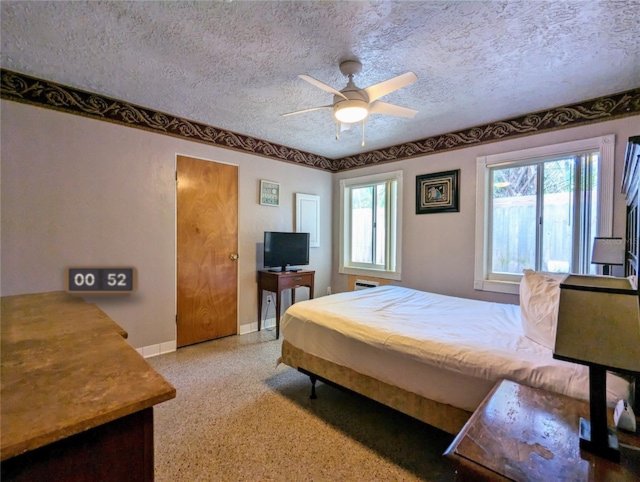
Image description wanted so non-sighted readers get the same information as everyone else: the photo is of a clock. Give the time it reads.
0:52
